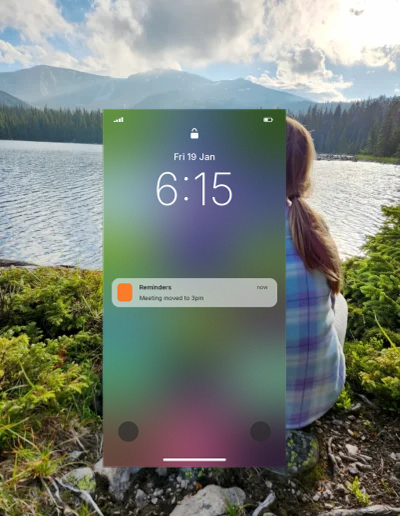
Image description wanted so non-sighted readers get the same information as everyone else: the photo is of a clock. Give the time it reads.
6:15
